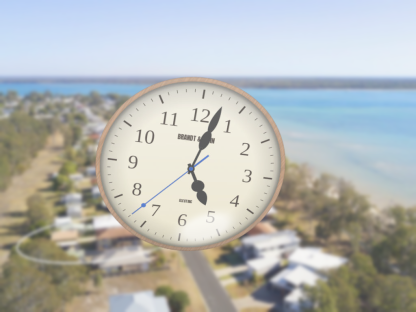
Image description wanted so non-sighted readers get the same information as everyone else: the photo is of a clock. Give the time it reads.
5:02:37
